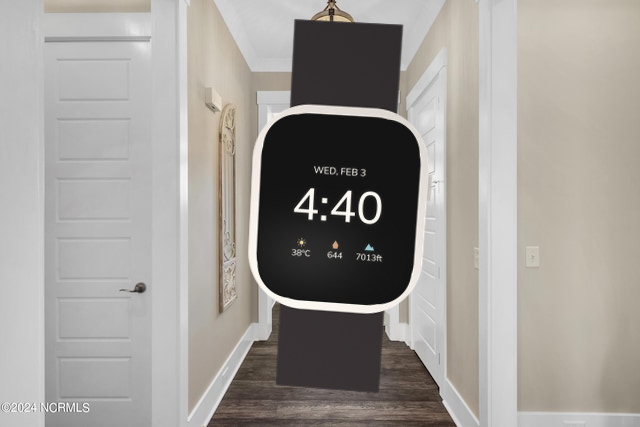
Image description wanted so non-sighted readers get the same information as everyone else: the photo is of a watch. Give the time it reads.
4:40
